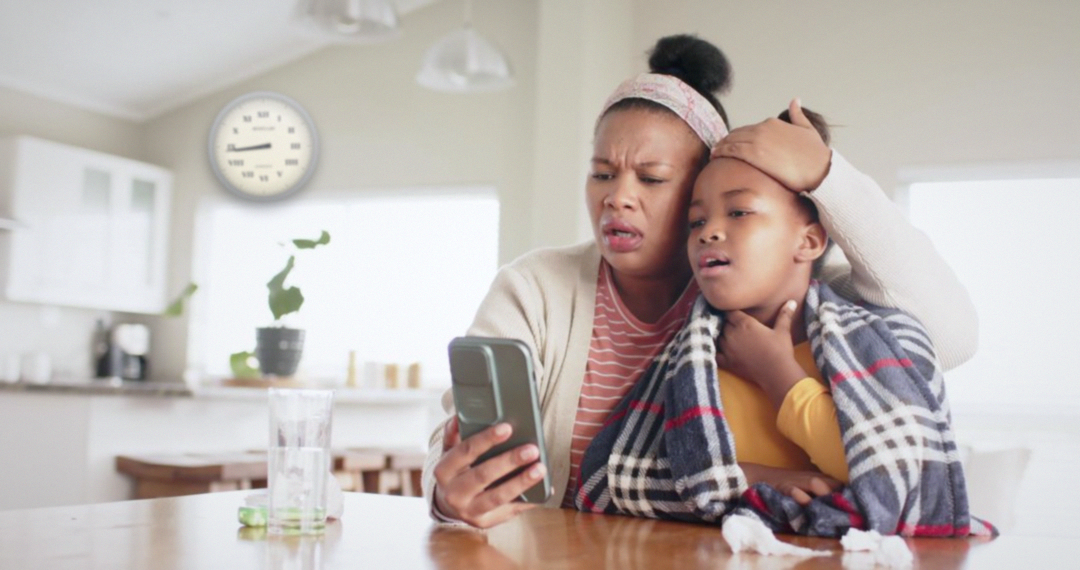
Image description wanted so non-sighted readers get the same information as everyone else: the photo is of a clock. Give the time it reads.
8:44
